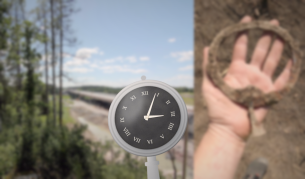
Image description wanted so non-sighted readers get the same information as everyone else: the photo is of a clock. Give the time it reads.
3:04
